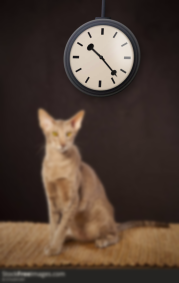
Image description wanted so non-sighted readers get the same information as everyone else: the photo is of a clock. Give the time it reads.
10:23
